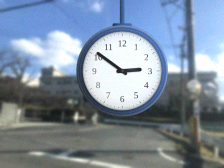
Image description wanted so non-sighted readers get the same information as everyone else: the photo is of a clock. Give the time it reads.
2:51
